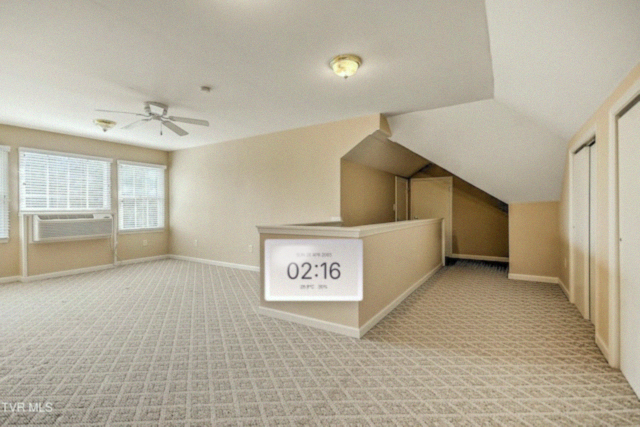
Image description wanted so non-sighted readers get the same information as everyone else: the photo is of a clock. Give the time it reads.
2:16
